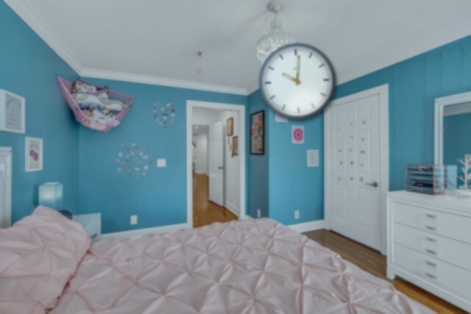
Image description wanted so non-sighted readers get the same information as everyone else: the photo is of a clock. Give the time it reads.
10:01
